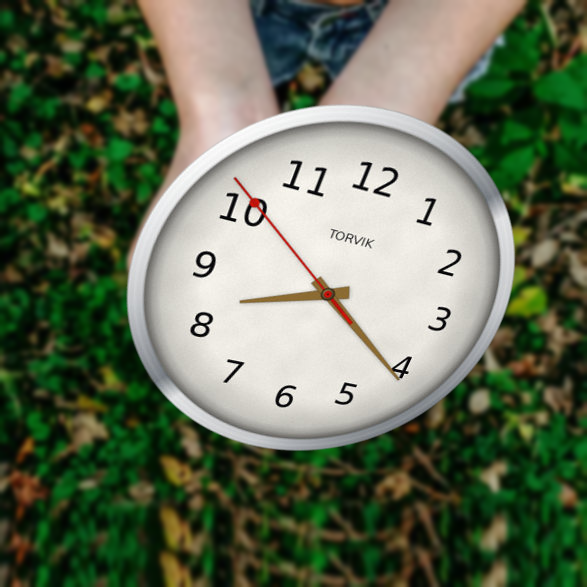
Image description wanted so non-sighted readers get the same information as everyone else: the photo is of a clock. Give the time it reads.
8:20:51
